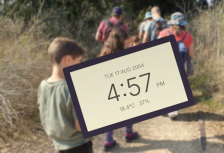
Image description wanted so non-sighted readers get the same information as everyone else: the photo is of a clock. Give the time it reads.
4:57
